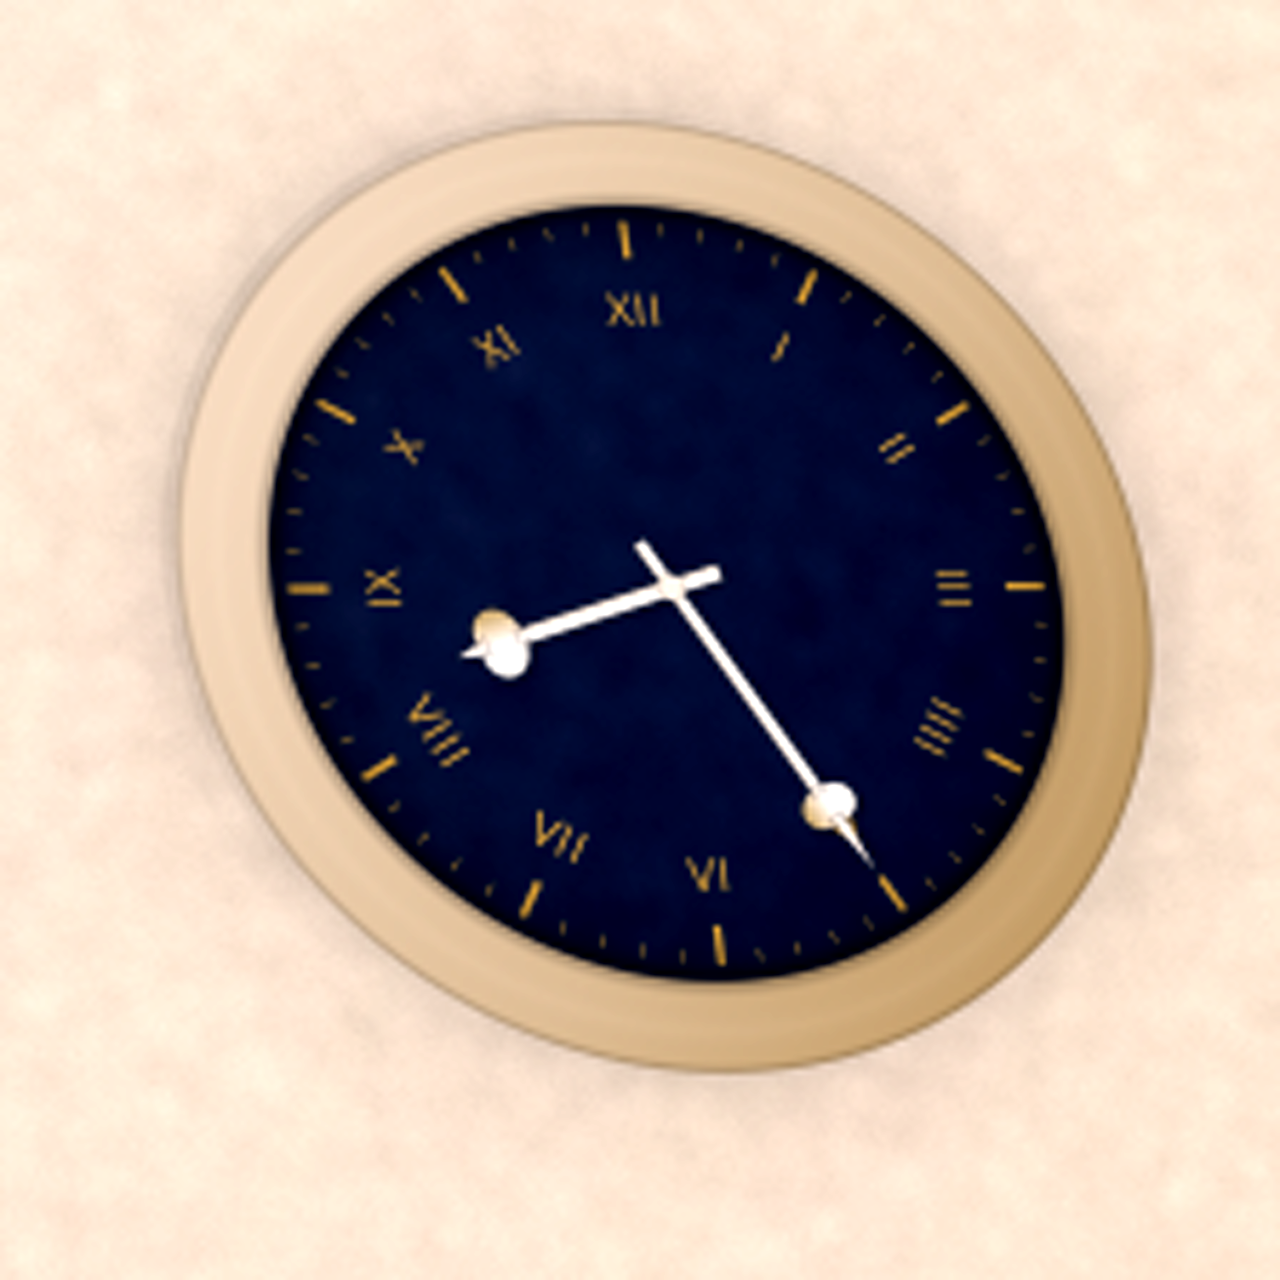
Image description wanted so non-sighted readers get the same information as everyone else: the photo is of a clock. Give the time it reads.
8:25
